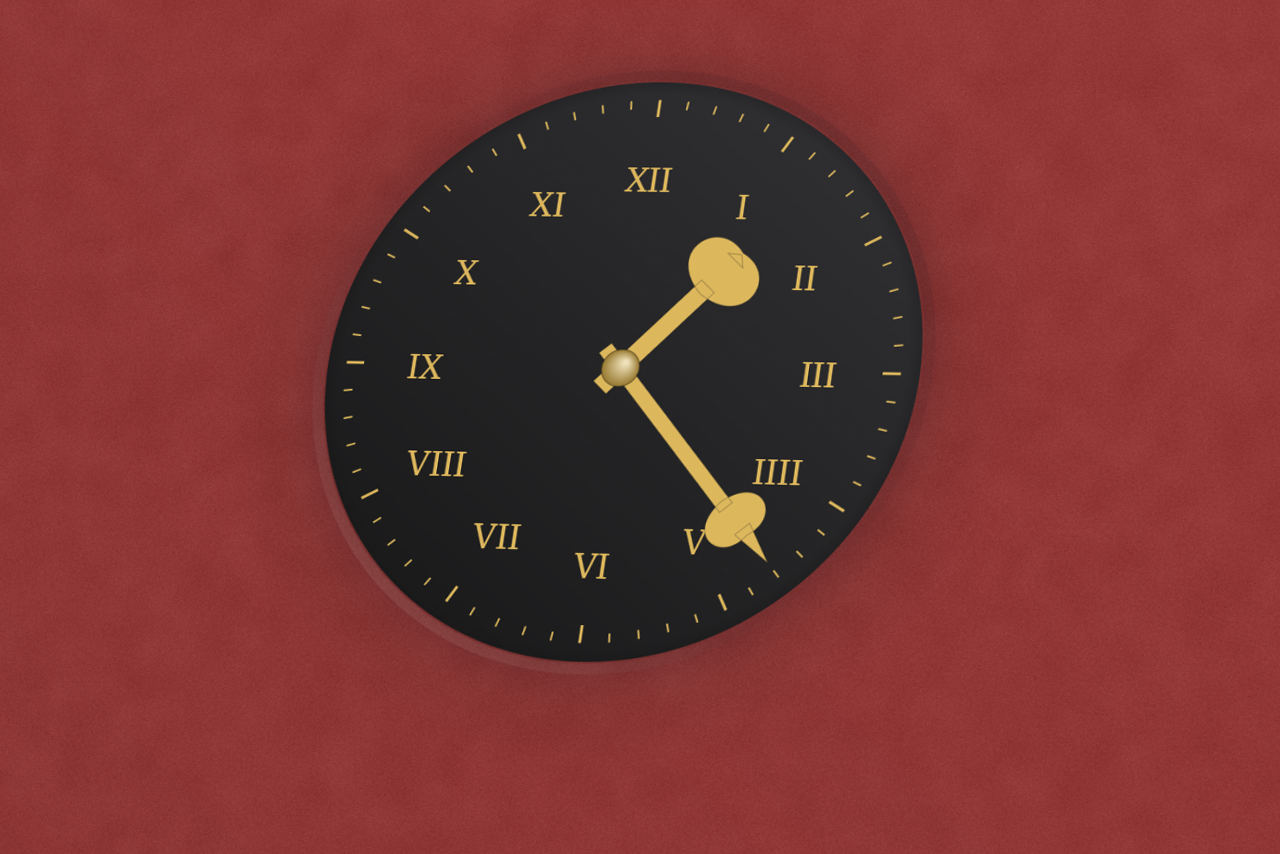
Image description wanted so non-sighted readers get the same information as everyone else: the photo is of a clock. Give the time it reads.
1:23
